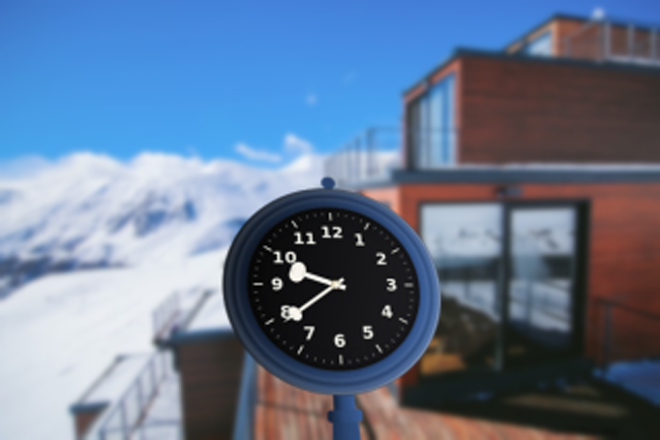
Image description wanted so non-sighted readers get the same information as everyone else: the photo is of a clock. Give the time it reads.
9:39
